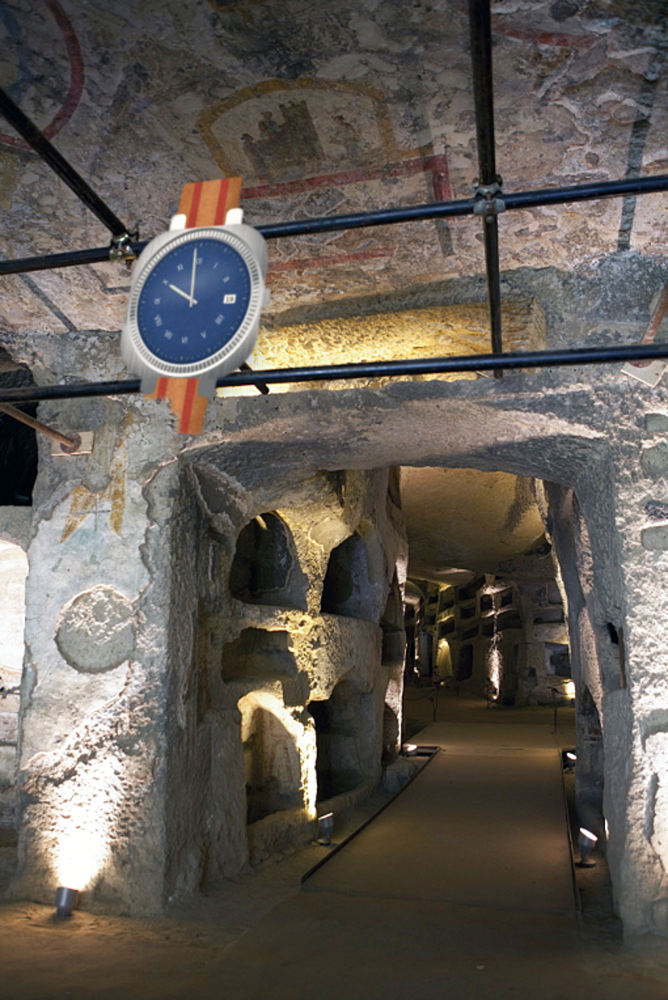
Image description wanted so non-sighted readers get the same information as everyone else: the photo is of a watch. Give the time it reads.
9:59
